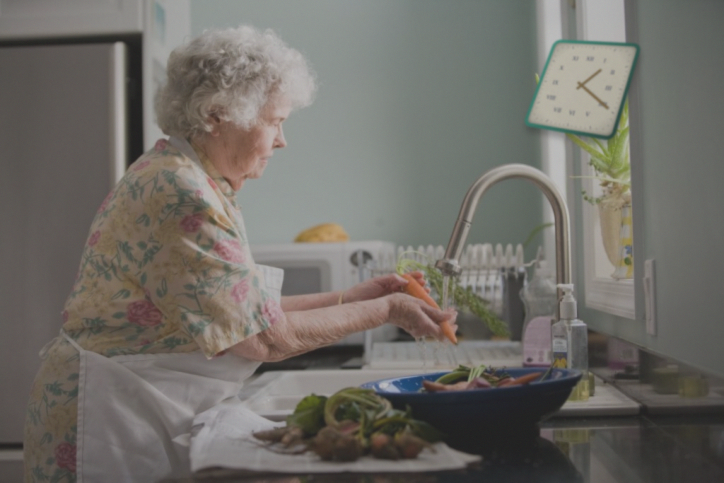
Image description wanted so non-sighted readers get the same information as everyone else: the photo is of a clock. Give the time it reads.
1:20
